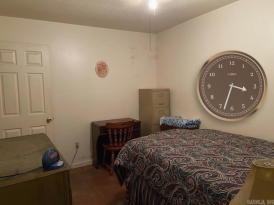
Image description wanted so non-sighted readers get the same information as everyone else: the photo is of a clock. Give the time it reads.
3:33
